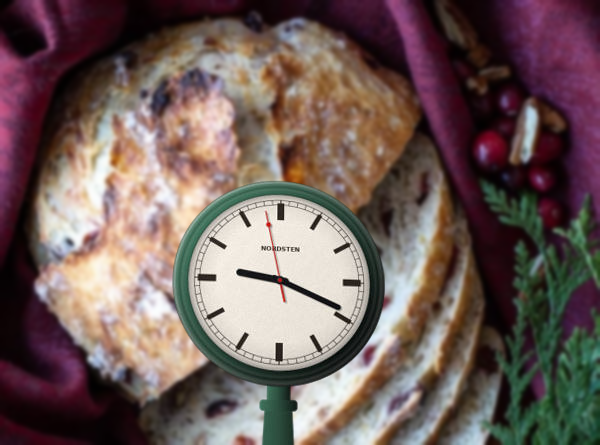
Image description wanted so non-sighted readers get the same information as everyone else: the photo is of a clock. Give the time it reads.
9:18:58
